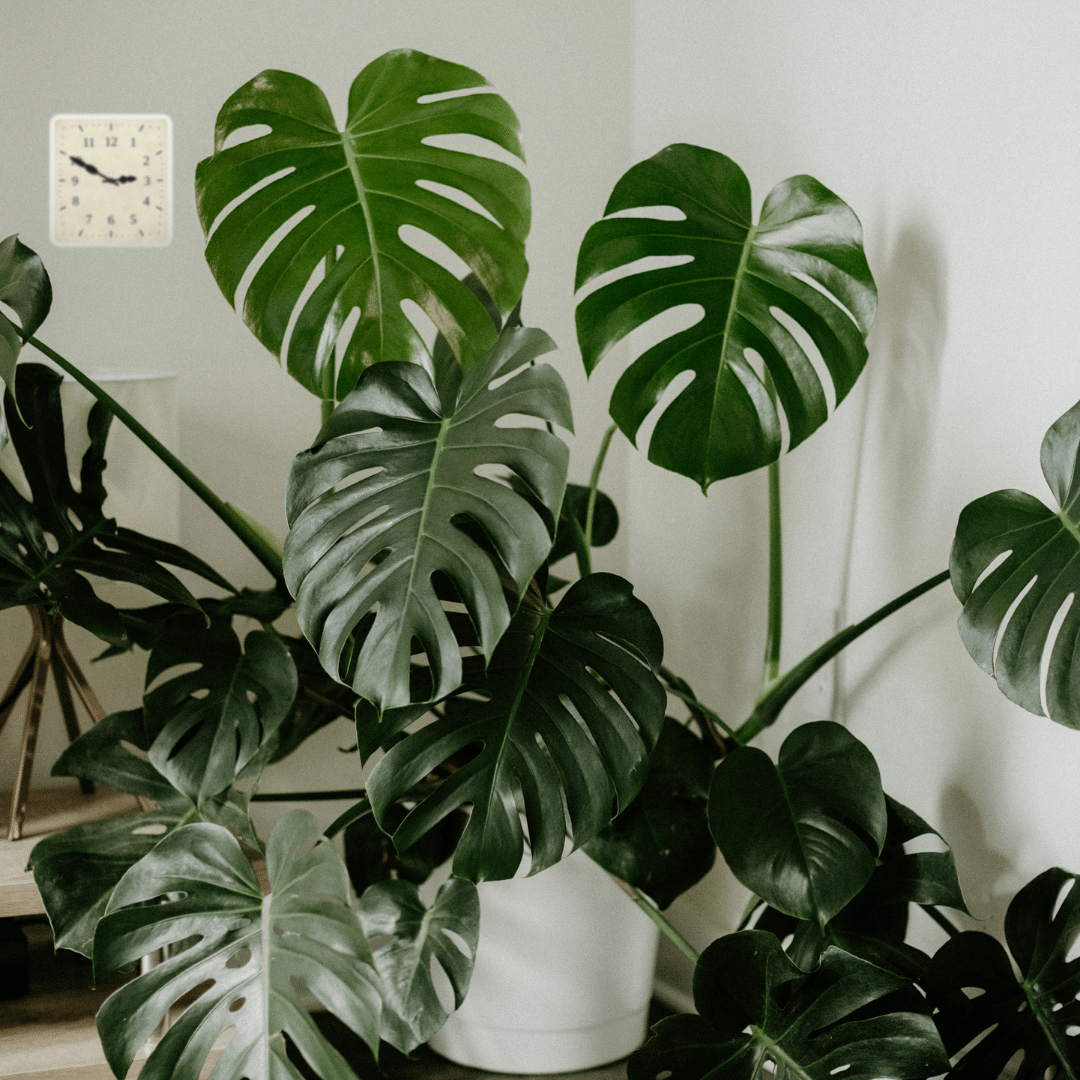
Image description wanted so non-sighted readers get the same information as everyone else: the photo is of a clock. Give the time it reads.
2:50
